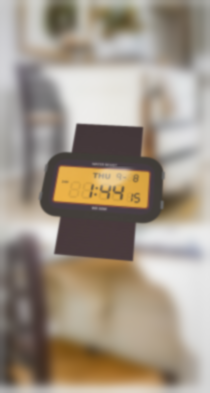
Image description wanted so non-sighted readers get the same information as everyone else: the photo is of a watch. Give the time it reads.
1:44
